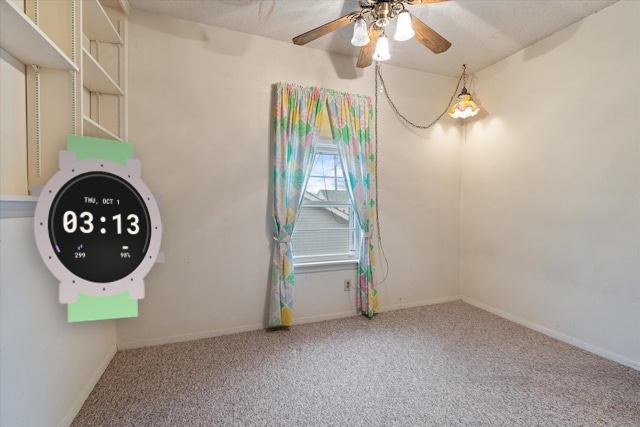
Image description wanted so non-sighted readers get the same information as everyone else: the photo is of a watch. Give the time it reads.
3:13
